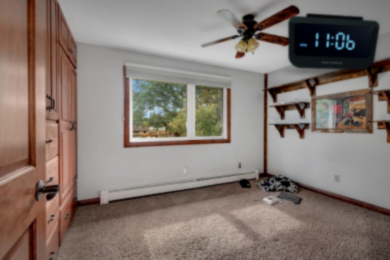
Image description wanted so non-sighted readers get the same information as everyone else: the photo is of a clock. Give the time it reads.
11:06
